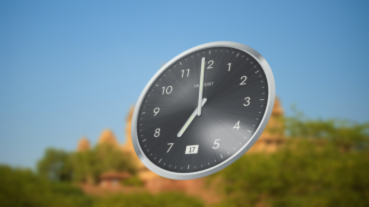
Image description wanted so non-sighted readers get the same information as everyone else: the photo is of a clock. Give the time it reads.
6:59
